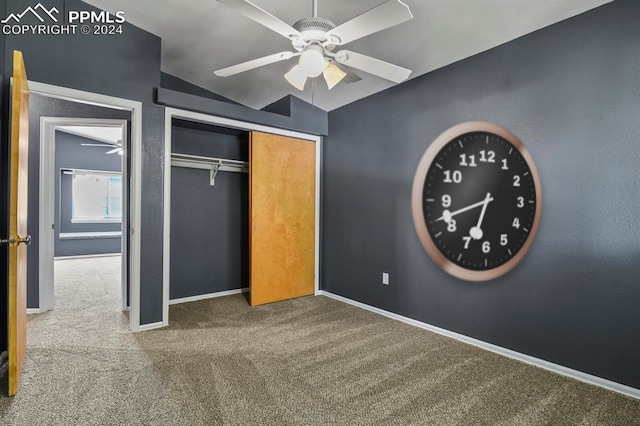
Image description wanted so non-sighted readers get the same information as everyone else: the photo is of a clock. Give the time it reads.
6:42
